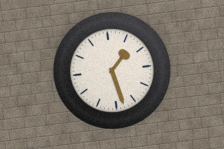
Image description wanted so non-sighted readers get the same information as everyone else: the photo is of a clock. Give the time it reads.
1:28
